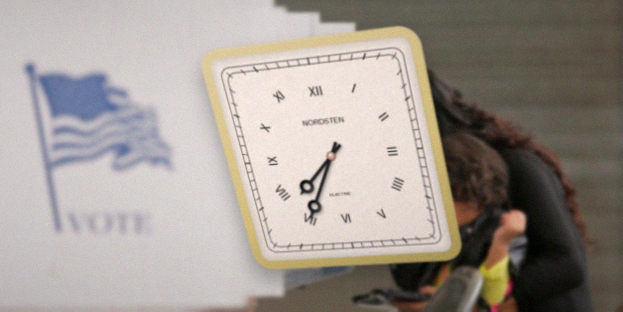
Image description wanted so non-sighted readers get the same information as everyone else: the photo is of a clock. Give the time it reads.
7:35
